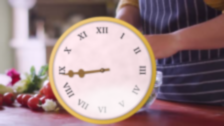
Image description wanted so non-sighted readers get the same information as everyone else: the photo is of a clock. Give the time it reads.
8:44
